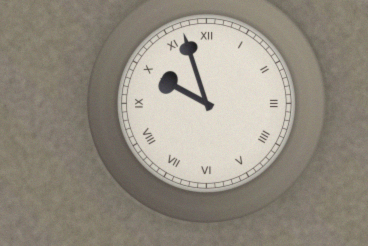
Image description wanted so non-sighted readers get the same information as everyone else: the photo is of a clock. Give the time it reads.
9:57
